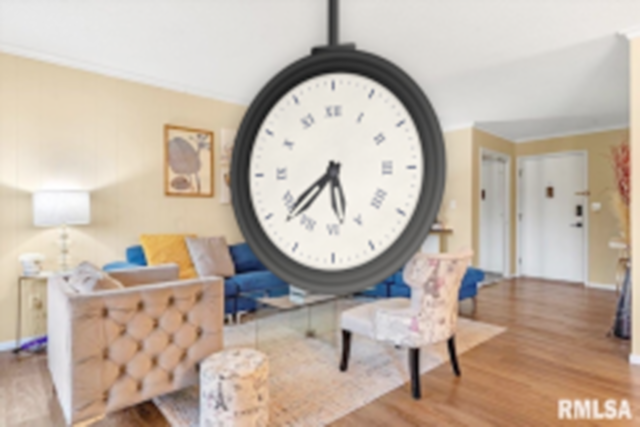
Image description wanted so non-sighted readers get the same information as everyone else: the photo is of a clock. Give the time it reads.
5:38
